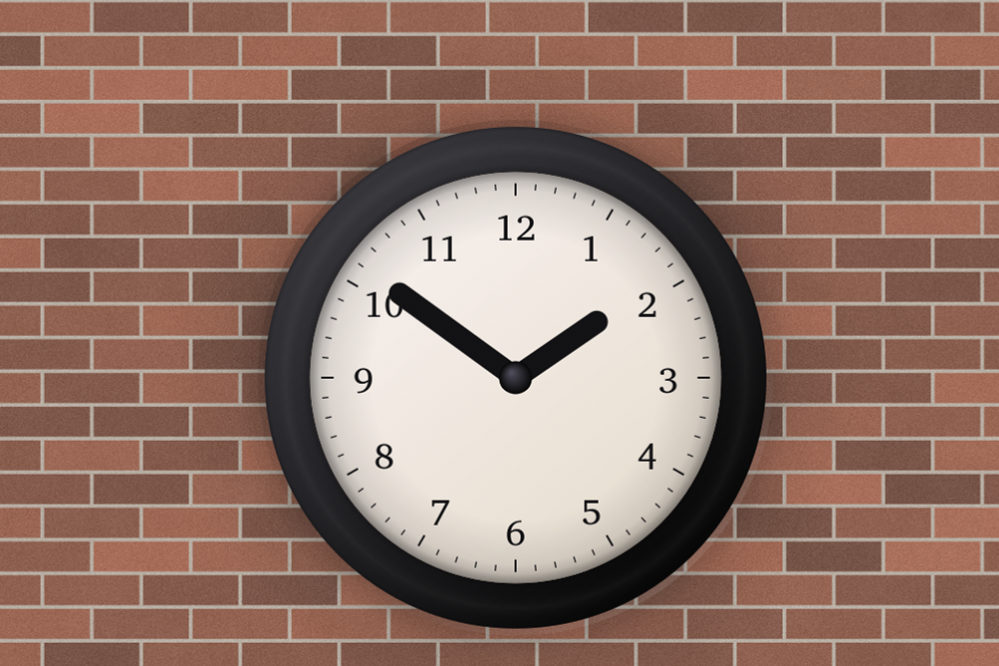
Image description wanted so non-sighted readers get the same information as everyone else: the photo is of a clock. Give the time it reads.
1:51
